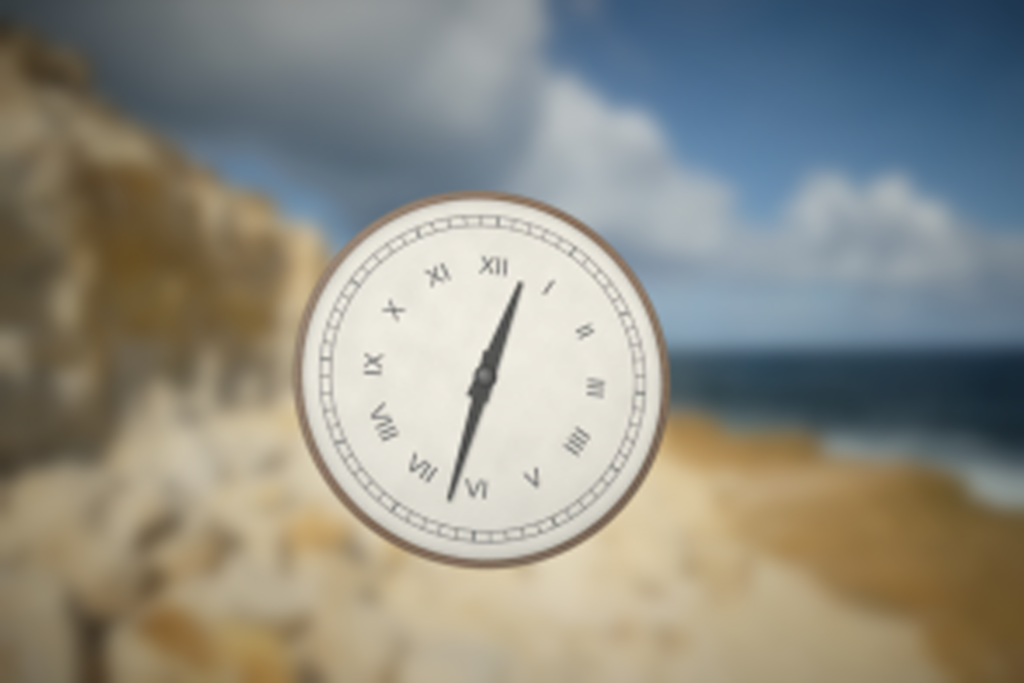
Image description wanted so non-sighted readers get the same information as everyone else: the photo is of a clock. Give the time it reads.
12:32
